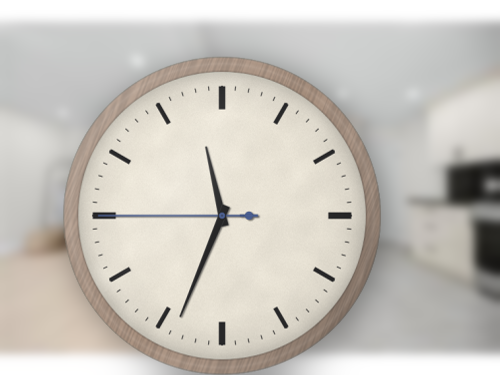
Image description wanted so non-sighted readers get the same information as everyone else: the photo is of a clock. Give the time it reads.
11:33:45
